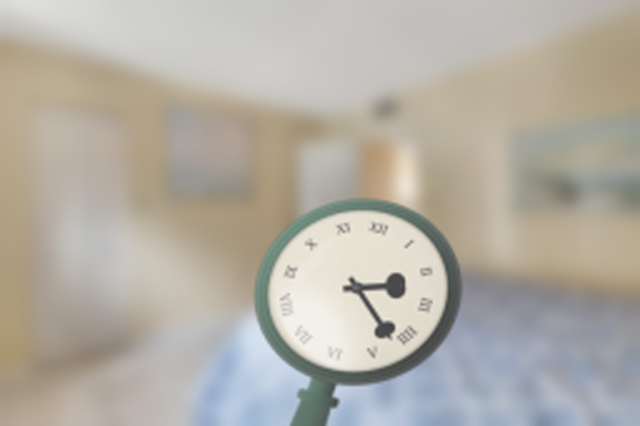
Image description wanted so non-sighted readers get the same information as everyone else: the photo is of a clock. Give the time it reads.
2:22
